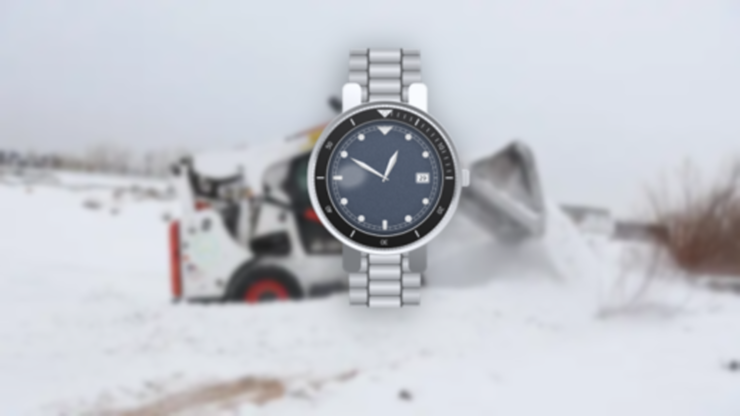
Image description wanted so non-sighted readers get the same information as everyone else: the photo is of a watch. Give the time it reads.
12:50
